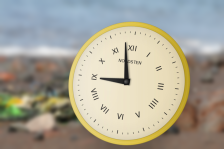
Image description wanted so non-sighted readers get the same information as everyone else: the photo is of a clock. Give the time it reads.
8:58
